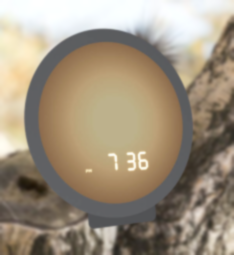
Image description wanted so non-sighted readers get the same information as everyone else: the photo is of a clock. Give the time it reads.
7:36
